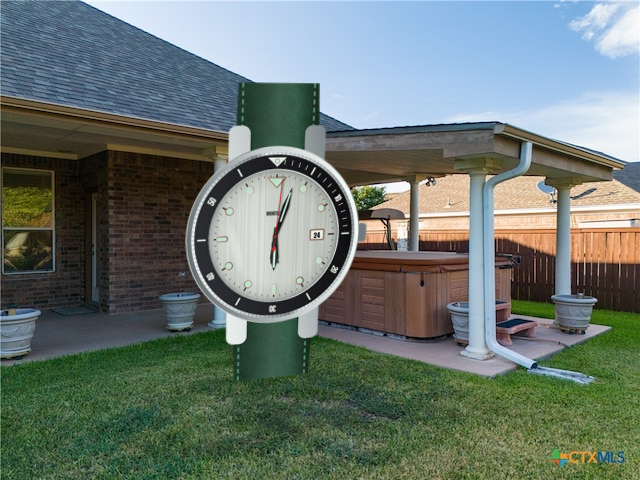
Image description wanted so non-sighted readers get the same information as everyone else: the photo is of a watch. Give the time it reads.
6:03:01
